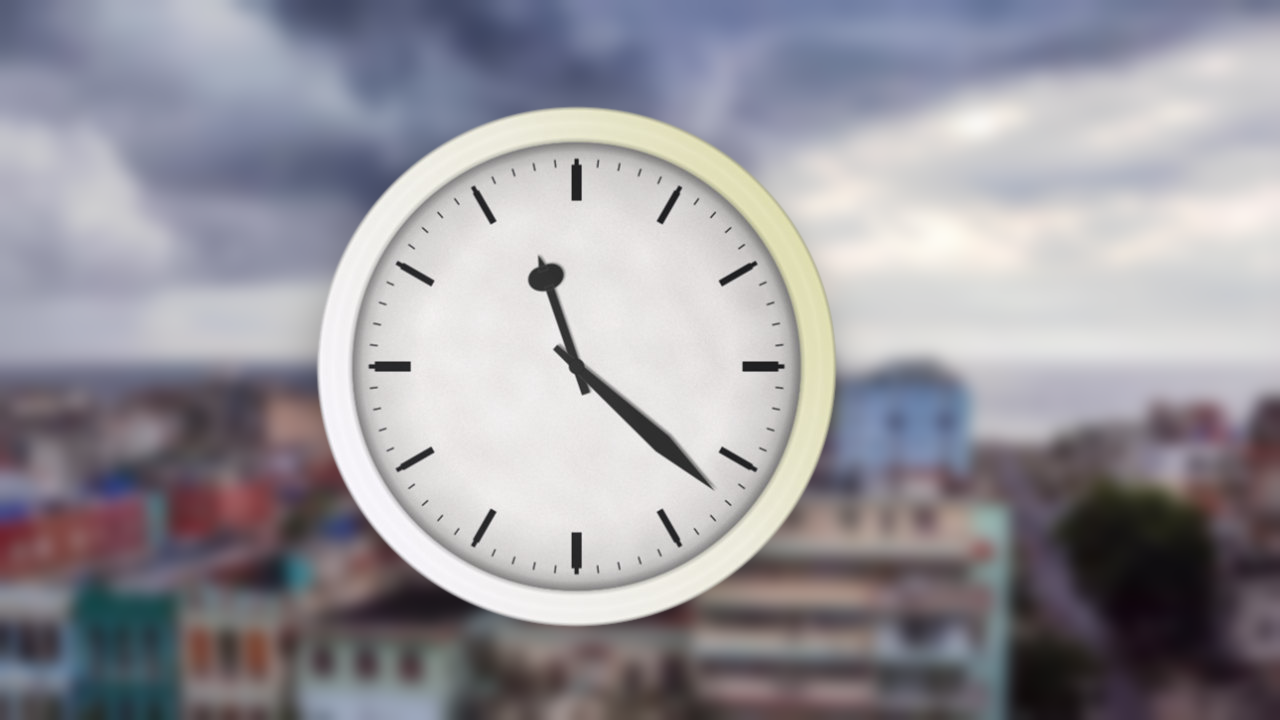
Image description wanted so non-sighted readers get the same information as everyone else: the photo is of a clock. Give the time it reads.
11:22
